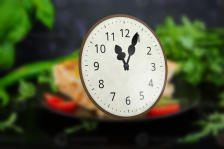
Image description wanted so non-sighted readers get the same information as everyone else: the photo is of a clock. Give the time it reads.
11:04
